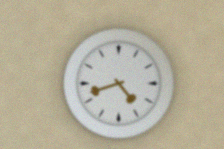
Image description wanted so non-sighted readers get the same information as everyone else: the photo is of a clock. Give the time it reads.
4:42
